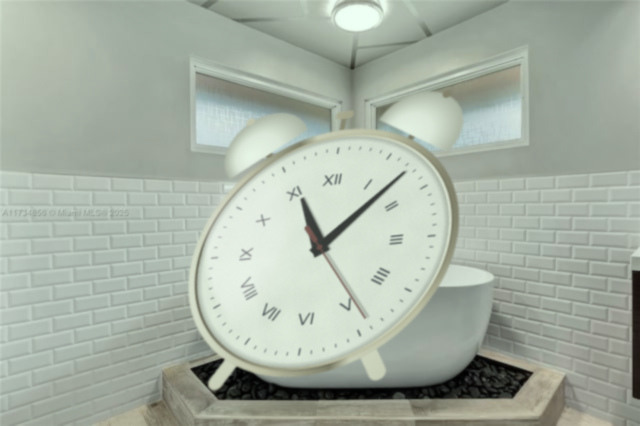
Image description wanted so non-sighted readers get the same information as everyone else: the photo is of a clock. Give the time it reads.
11:07:24
